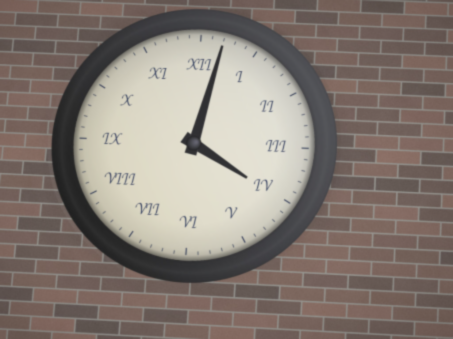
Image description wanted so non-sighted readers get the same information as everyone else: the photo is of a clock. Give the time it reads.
4:02
